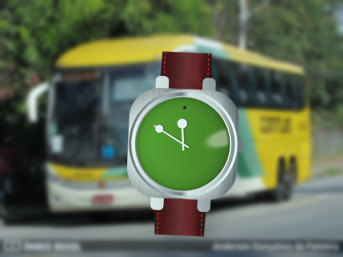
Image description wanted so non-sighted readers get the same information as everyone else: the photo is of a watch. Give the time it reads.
11:50
